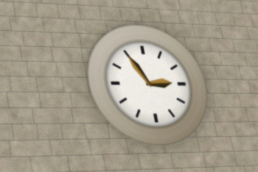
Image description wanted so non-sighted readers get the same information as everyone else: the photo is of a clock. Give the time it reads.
2:55
